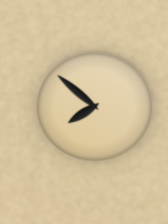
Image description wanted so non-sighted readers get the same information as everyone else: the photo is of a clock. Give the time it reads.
7:52
